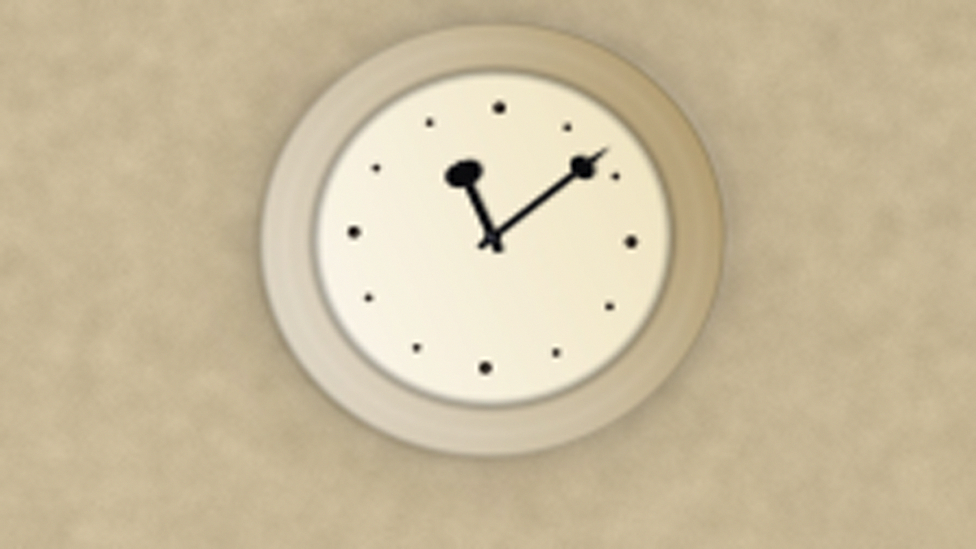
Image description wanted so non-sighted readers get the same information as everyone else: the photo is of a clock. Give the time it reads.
11:08
